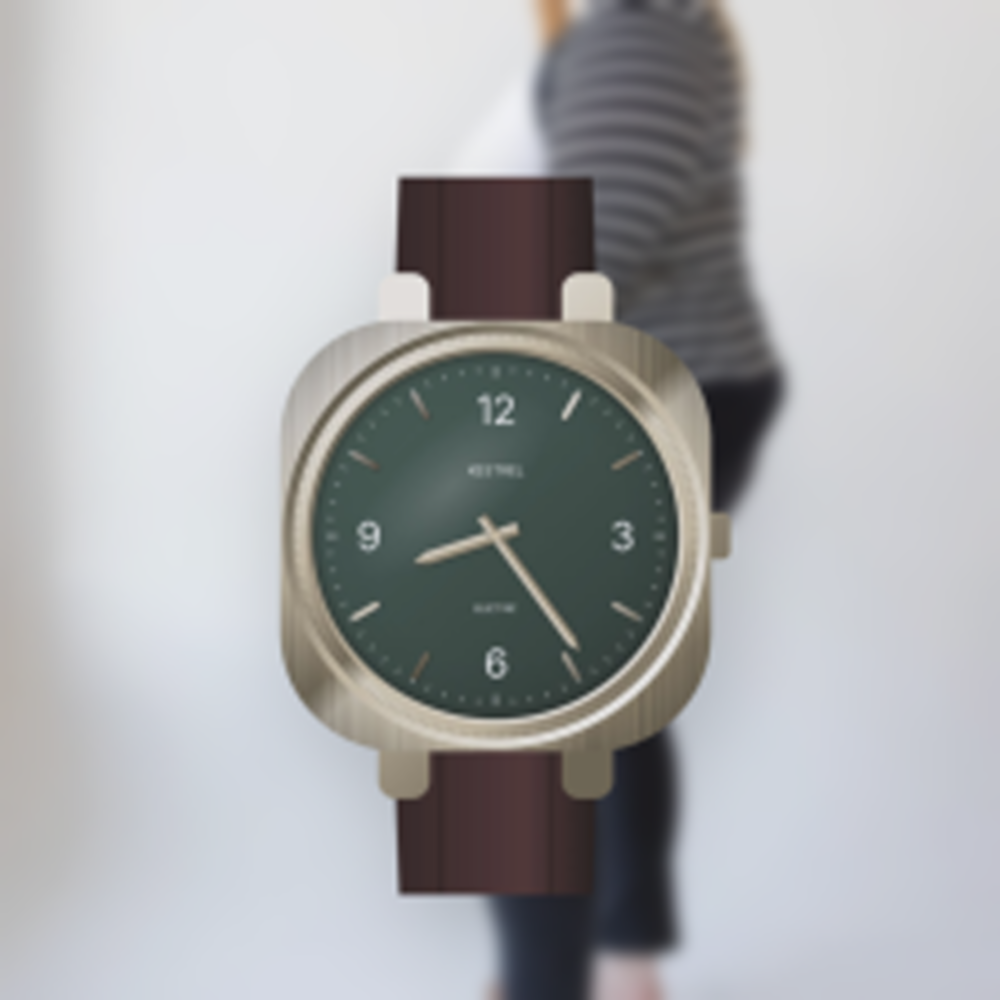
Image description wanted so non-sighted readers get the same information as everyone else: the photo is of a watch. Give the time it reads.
8:24
